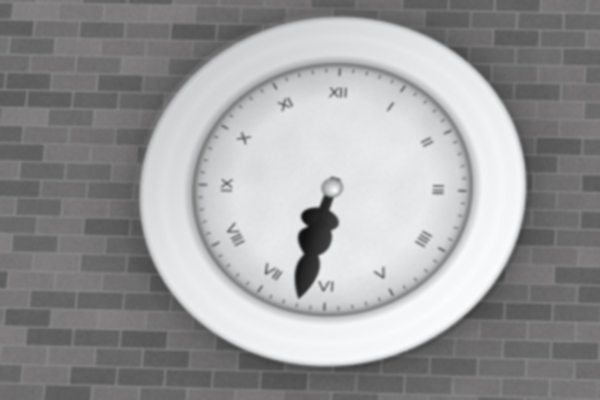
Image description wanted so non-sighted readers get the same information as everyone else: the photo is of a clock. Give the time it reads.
6:32
